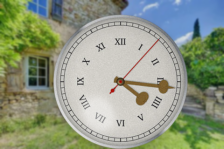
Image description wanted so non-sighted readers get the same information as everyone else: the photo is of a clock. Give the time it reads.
4:16:07
